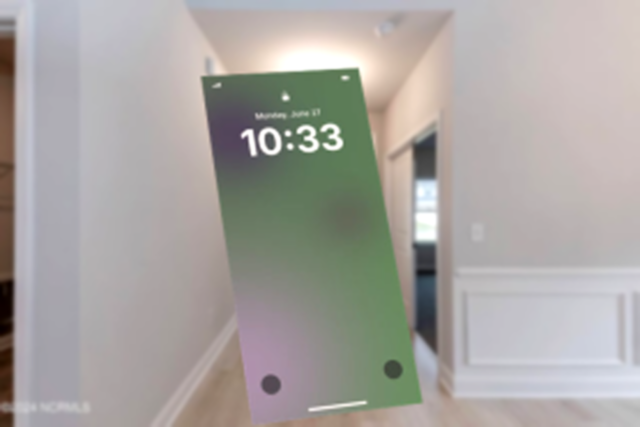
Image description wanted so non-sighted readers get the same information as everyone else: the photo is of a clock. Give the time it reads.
10:33
